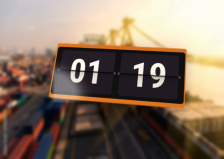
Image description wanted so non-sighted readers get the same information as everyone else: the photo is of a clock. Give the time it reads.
1:19
